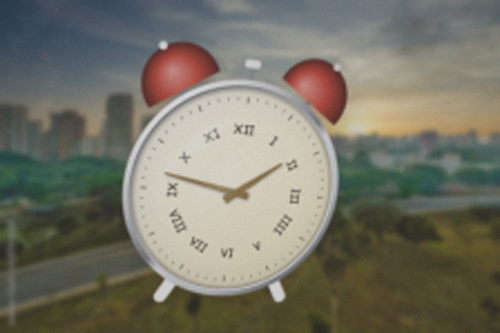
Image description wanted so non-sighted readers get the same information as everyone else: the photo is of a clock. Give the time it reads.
1:47
